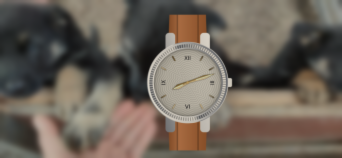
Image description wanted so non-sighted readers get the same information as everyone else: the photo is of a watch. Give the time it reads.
8:12
